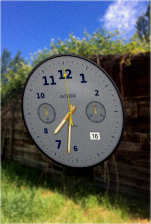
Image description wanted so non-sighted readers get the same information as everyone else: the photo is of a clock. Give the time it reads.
7:32
